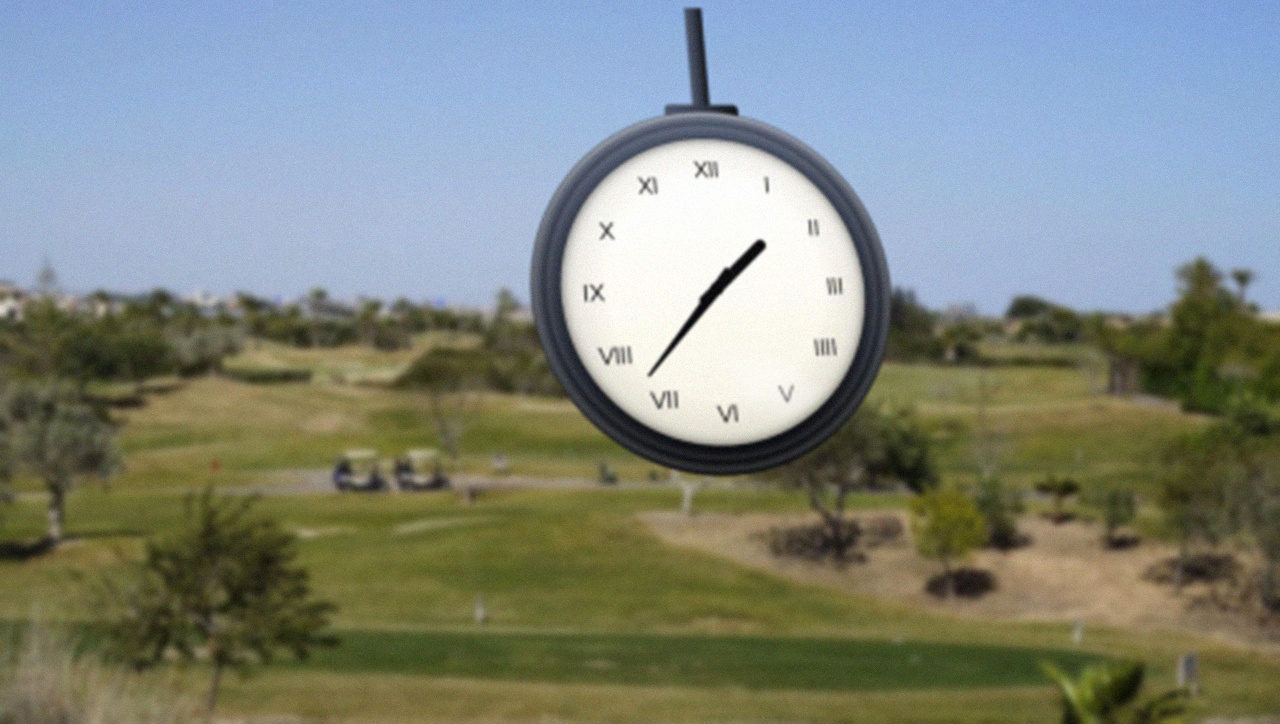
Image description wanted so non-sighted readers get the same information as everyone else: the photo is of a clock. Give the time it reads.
1:37
